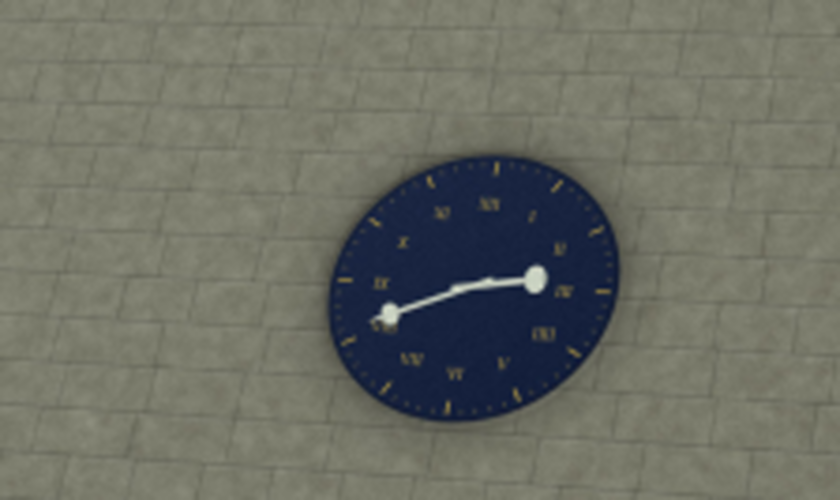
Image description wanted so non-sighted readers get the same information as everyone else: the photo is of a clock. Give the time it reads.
2:41
